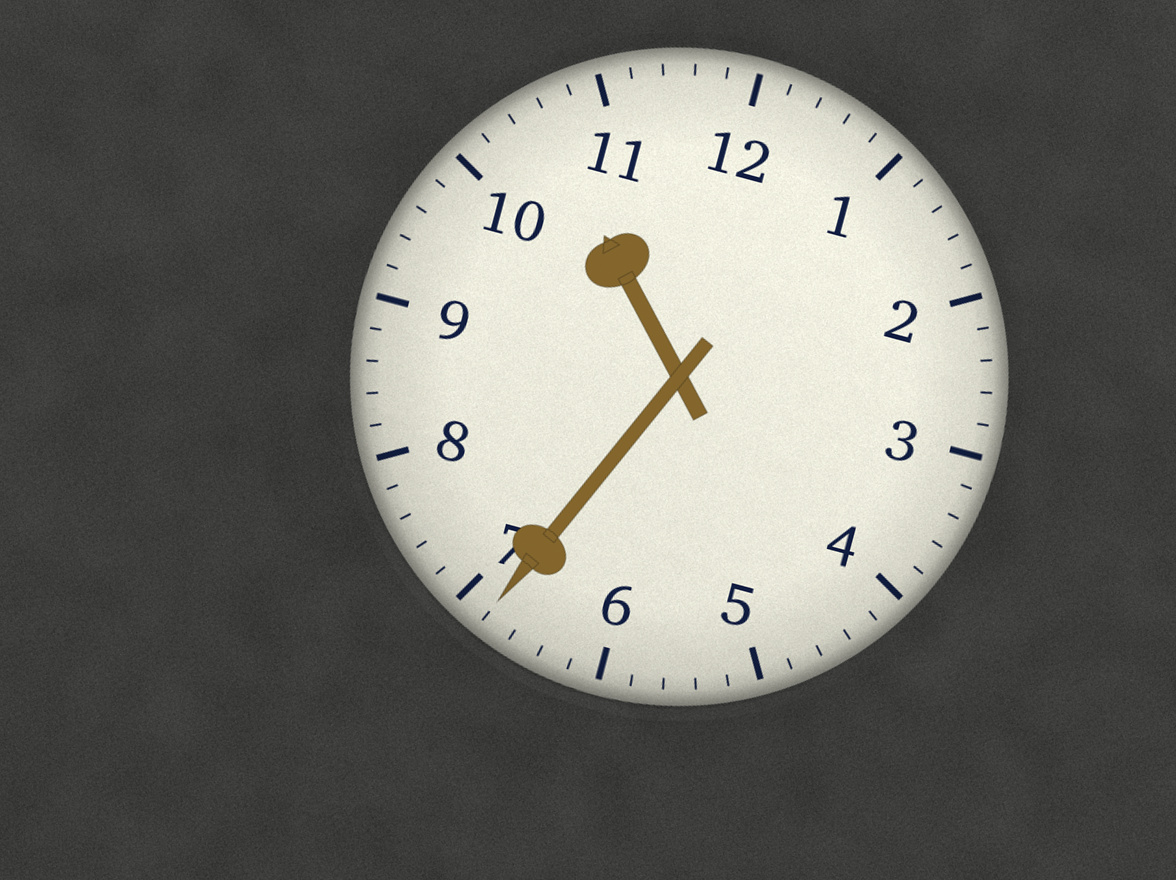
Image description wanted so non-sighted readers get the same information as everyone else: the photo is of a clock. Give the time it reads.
10:34
